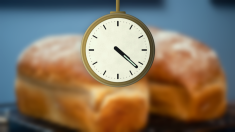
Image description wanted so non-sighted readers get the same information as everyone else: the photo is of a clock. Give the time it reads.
4:22
